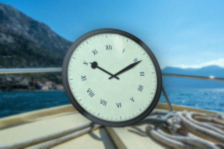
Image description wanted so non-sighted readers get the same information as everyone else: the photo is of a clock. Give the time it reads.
10:11
